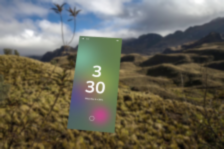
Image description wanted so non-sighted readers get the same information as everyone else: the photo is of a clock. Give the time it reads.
3:30
